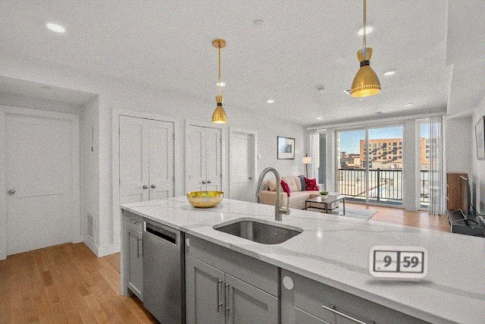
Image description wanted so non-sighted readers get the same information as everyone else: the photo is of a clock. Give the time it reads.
9:59
